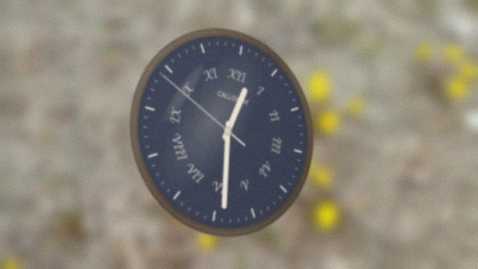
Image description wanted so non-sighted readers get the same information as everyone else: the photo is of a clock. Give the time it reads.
12:28:49
